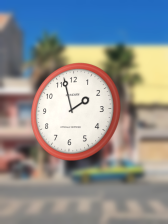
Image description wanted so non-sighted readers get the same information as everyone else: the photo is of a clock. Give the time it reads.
1:57
